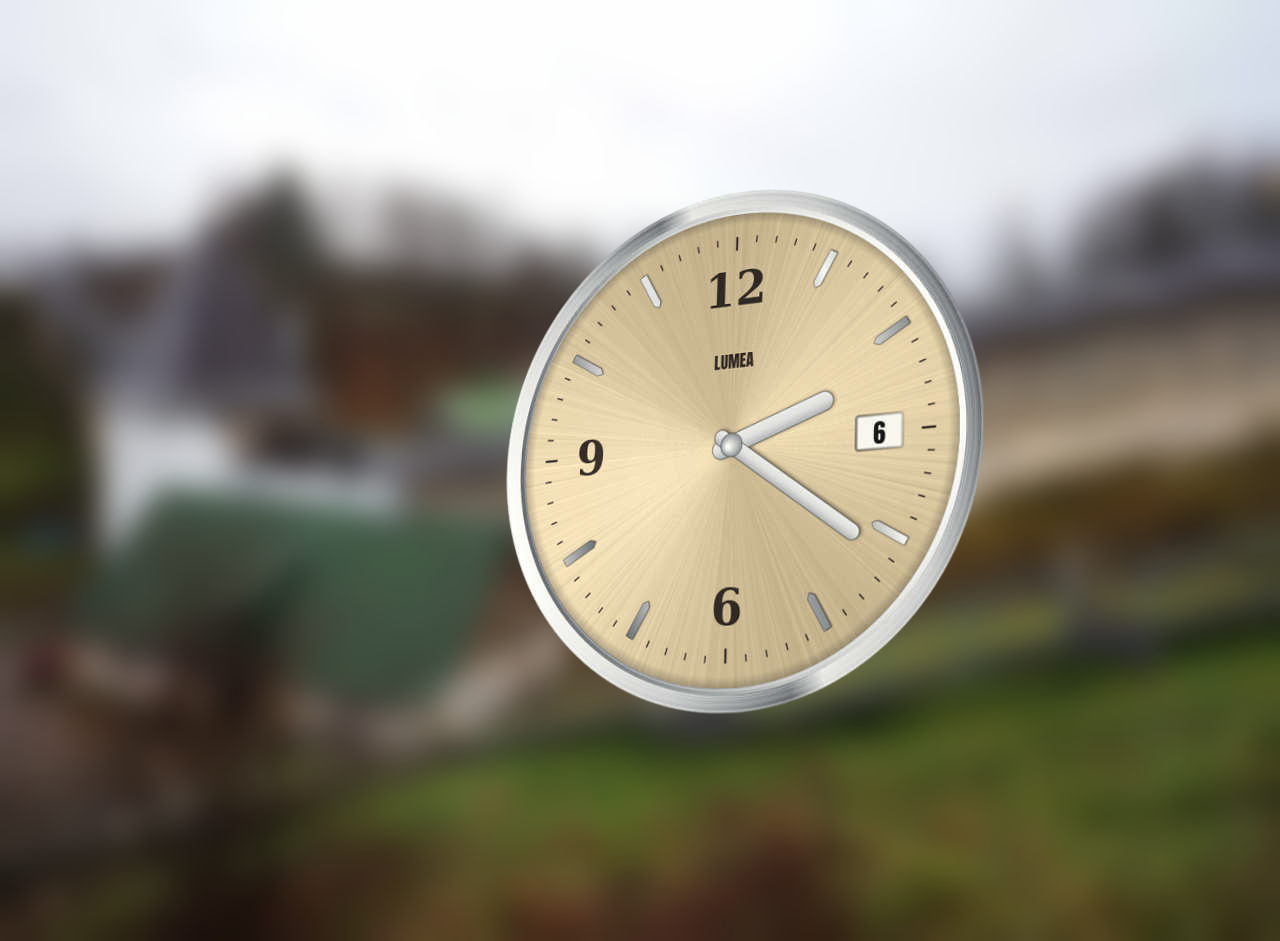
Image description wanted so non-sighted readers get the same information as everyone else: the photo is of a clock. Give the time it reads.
2:21
